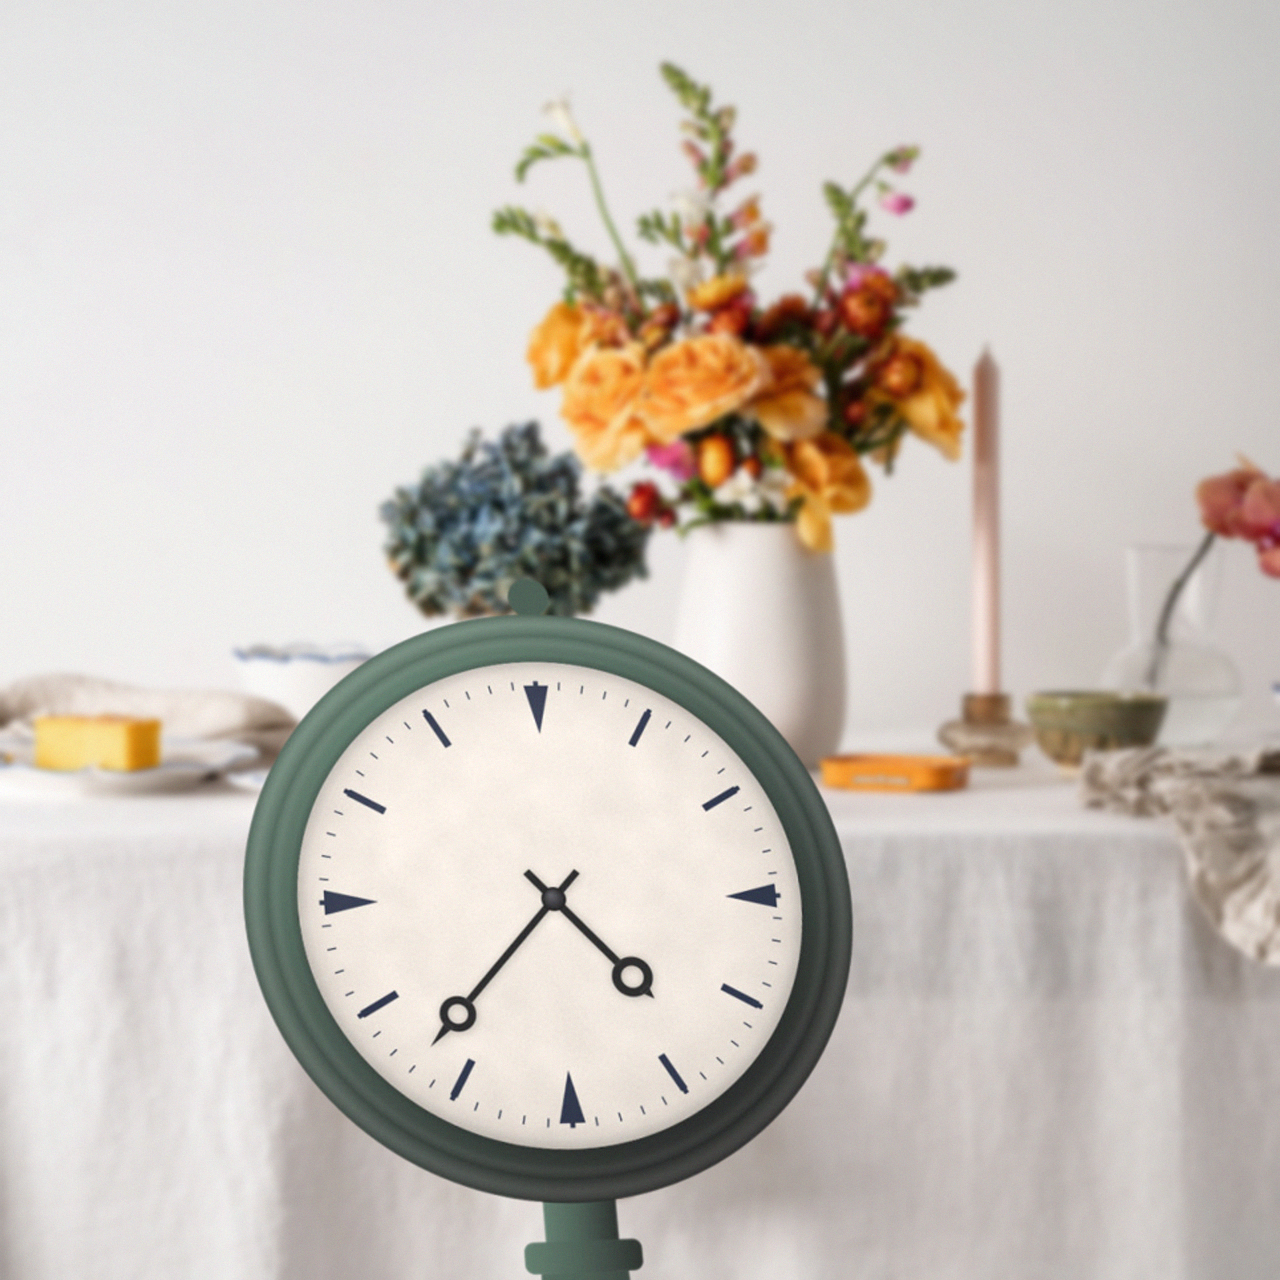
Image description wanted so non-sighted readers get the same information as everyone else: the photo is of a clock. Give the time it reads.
4:37
